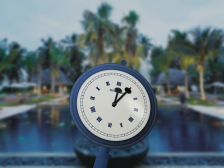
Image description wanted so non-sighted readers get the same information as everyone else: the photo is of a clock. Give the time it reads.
12:05
